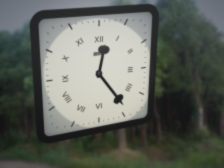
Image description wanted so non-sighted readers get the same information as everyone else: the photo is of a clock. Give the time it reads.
12:24
